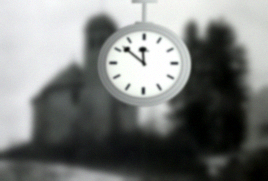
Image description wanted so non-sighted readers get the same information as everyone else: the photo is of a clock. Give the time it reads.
11:52
